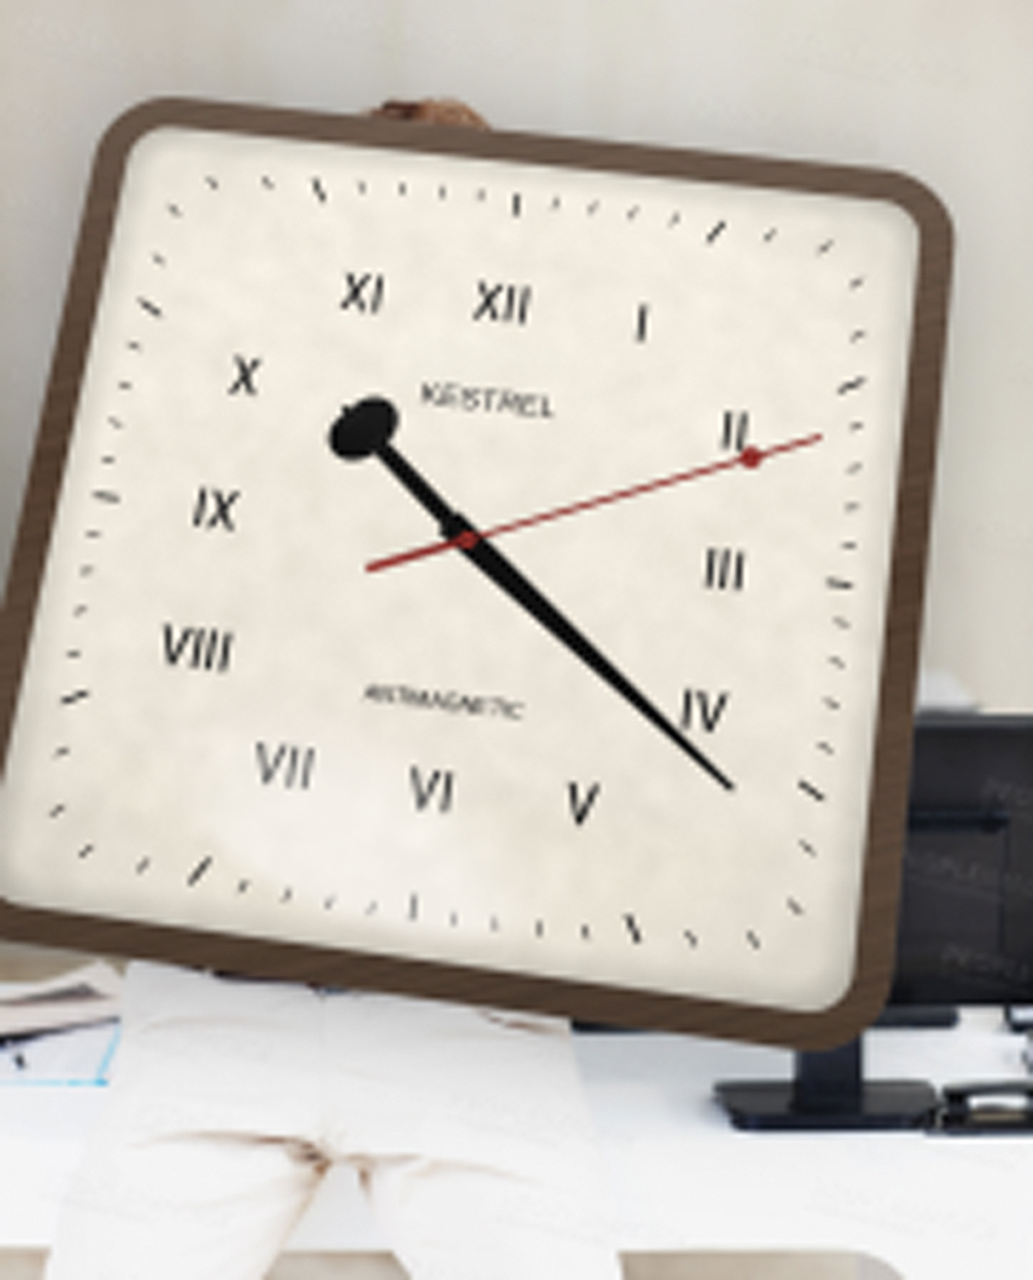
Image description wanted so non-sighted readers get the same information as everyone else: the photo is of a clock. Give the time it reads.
10:21:11
